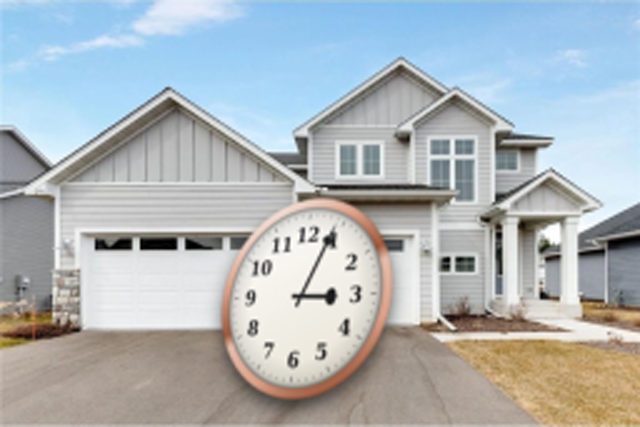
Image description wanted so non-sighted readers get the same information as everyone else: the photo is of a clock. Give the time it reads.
3:04
